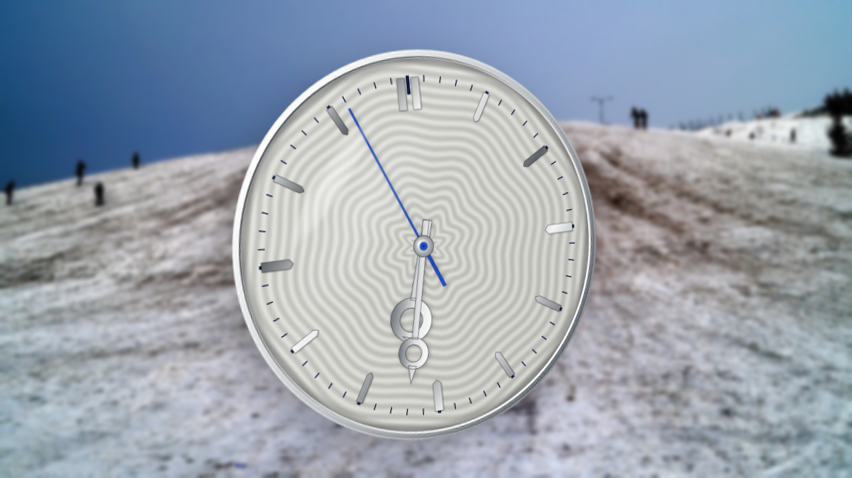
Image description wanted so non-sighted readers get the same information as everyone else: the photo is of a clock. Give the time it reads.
6:31:56
